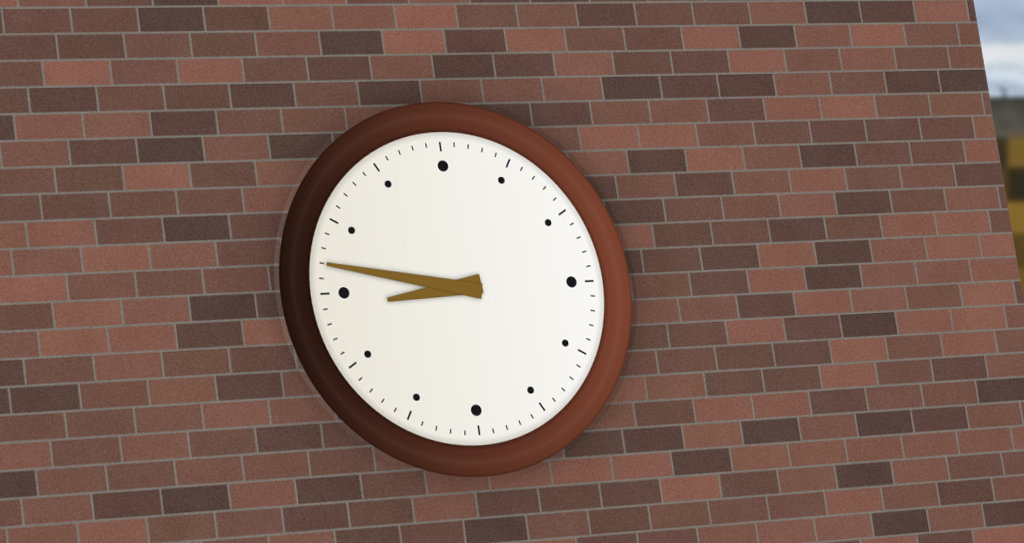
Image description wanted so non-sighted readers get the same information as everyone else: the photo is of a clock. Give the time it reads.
8:47
